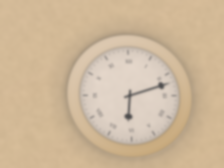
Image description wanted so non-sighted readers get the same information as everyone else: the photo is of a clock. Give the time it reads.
6:12
